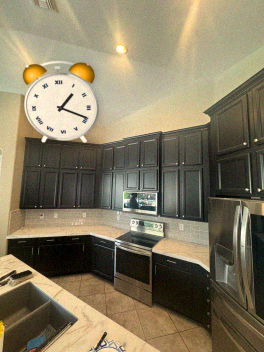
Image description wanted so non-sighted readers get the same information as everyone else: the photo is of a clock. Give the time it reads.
1:19
